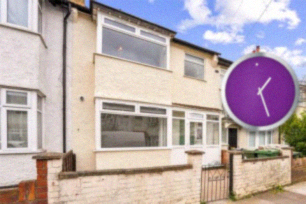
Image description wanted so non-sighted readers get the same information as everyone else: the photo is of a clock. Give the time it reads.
1:28
